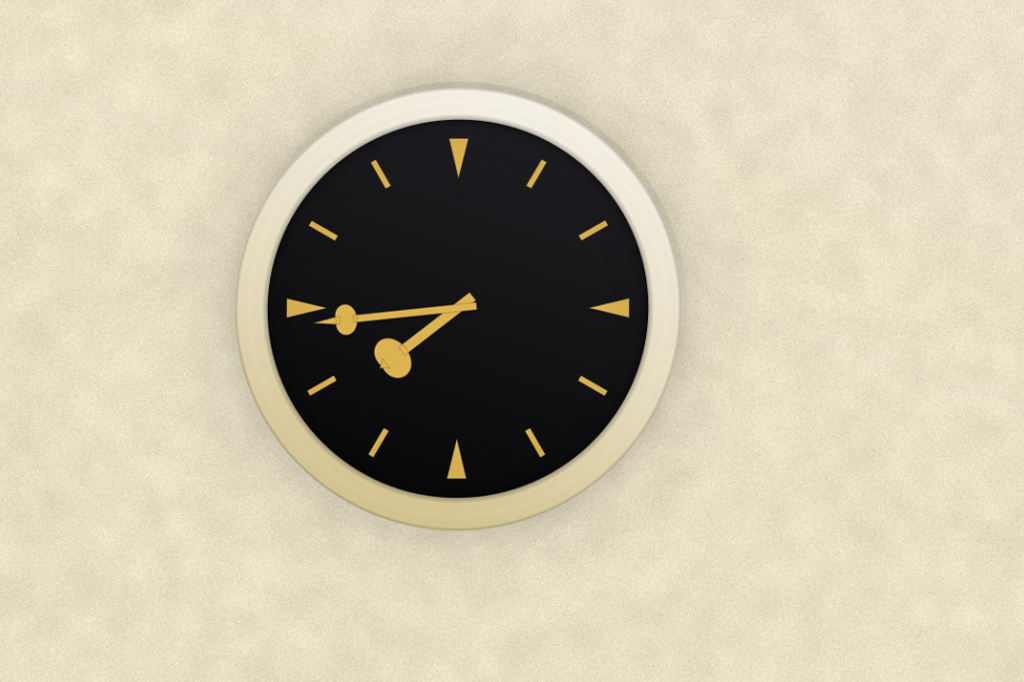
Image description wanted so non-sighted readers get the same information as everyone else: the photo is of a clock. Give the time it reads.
7:44
